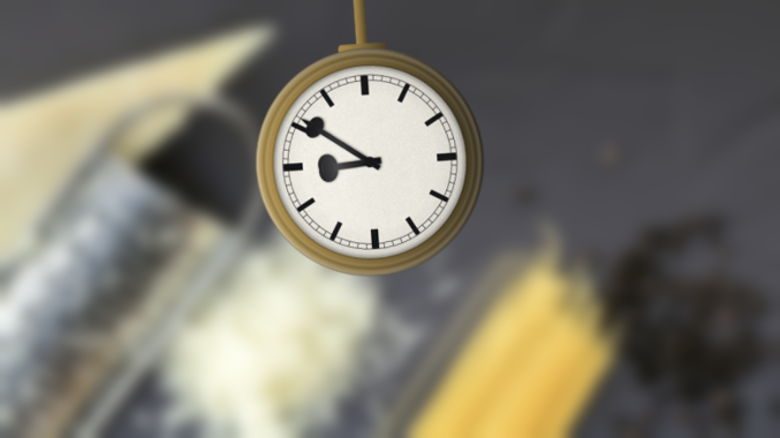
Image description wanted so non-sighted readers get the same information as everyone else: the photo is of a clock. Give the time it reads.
8:51
